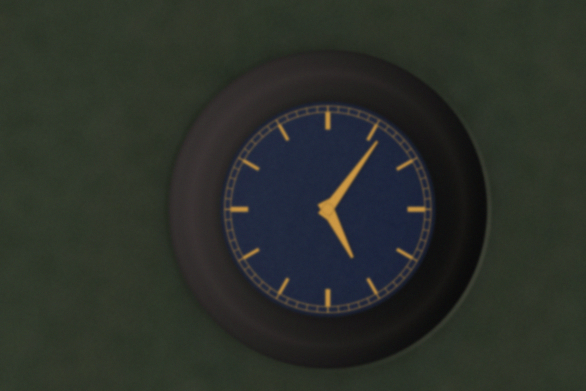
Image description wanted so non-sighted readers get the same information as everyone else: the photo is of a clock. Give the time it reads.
5:06
